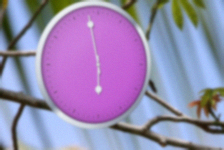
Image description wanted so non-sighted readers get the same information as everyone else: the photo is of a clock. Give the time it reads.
5:58
